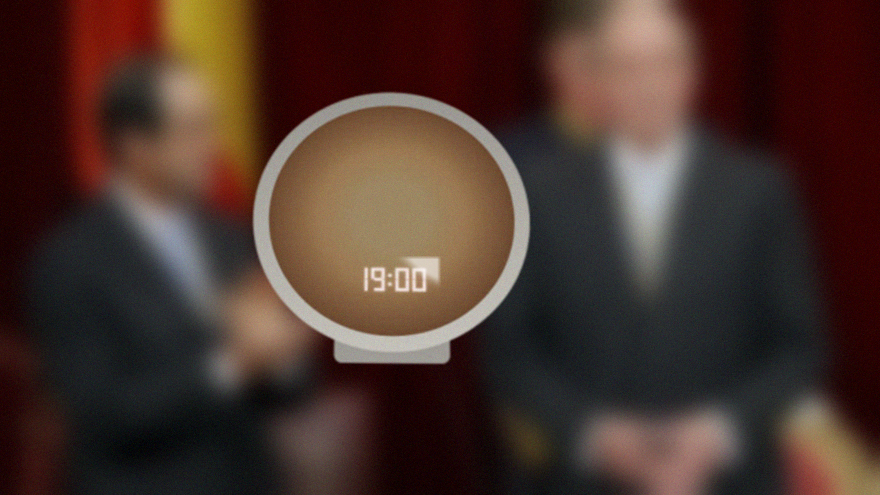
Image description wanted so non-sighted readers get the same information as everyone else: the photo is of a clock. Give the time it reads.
19:00
